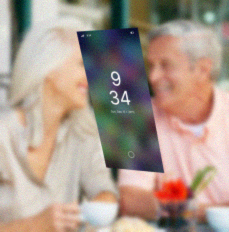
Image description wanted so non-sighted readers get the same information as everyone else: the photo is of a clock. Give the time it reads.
9:34
